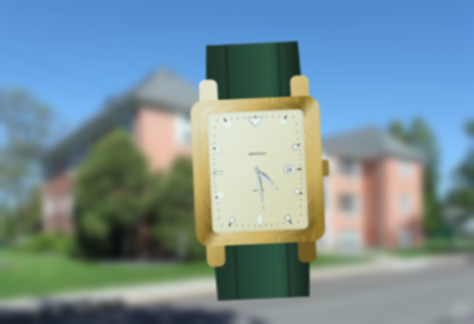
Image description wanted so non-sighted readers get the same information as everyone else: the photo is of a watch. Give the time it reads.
4:29
